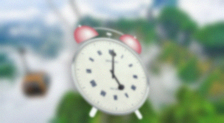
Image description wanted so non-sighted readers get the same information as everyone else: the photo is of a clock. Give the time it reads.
5:01
